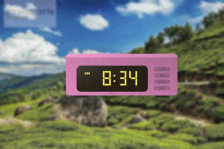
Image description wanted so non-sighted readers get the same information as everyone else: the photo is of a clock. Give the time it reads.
8:34
